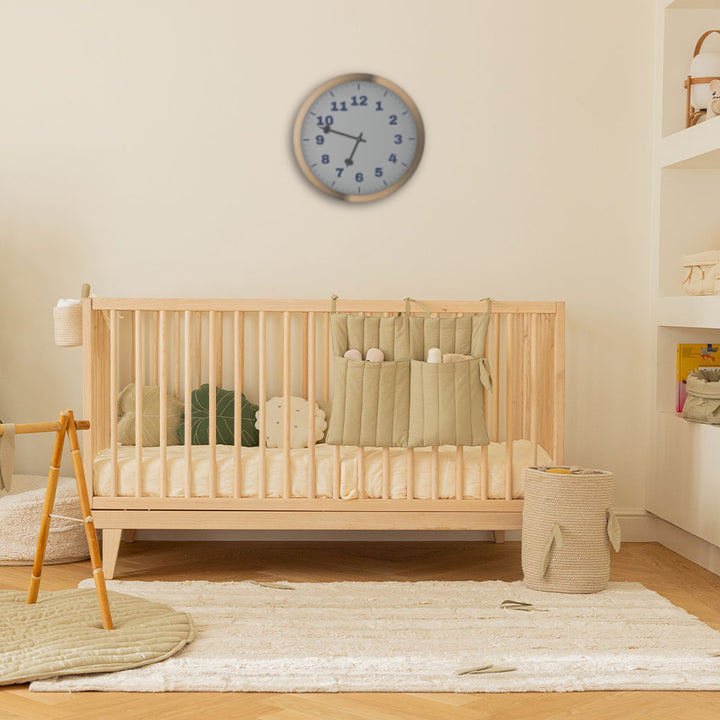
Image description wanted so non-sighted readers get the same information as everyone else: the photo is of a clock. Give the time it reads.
6:48
